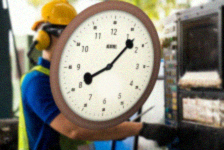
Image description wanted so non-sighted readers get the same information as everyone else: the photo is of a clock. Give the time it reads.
8:07
